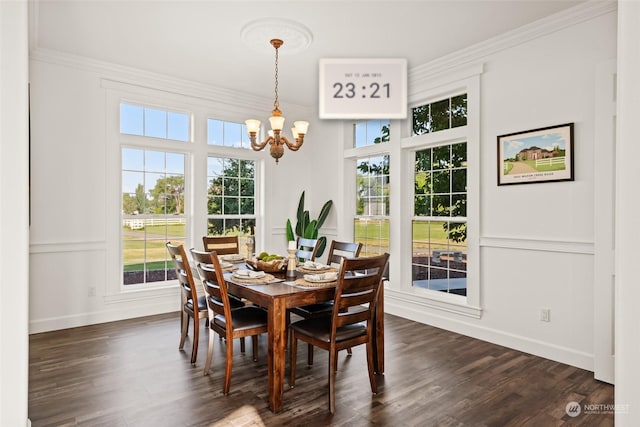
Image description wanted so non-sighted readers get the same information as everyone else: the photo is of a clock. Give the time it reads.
23:21
